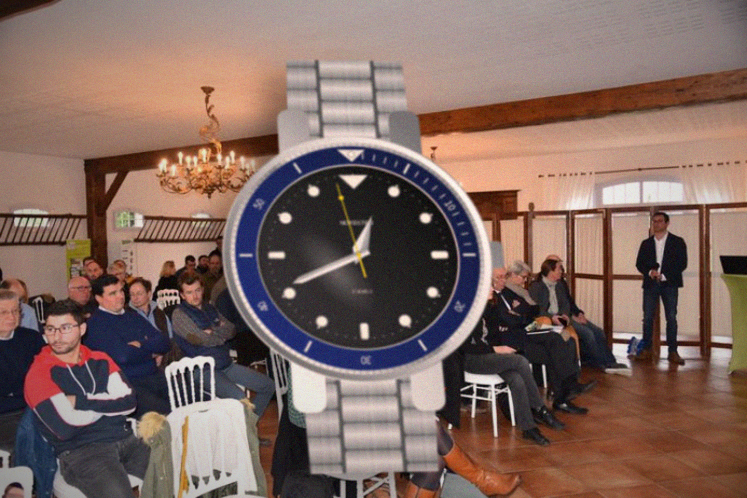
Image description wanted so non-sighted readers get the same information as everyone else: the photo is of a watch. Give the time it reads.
12:40:58
